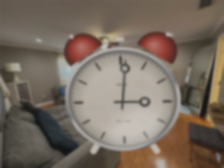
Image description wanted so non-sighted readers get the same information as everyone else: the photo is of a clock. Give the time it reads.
3:01
